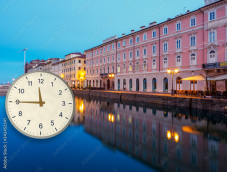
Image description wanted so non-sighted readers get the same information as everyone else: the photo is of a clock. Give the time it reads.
11:45
